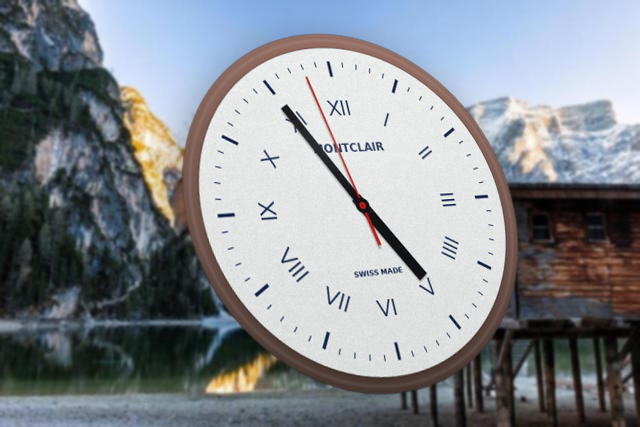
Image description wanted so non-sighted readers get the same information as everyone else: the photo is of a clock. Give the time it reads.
4:54:58
